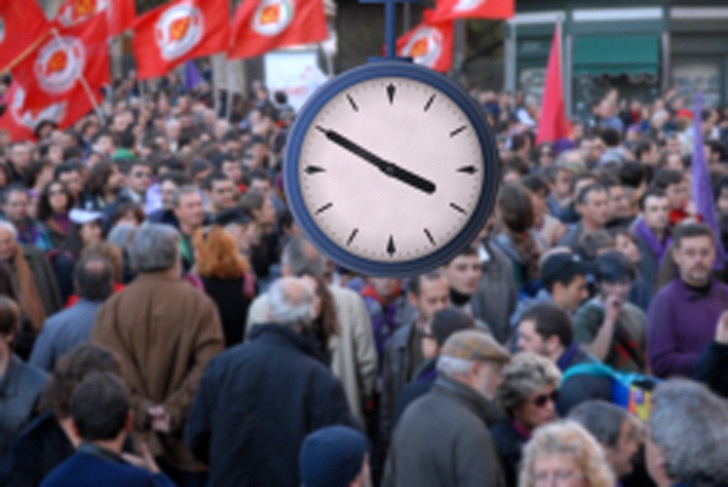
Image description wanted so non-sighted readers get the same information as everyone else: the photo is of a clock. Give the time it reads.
3:50
